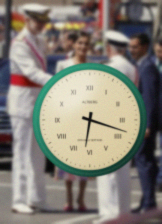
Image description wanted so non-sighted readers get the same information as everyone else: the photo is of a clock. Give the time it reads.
6:18
